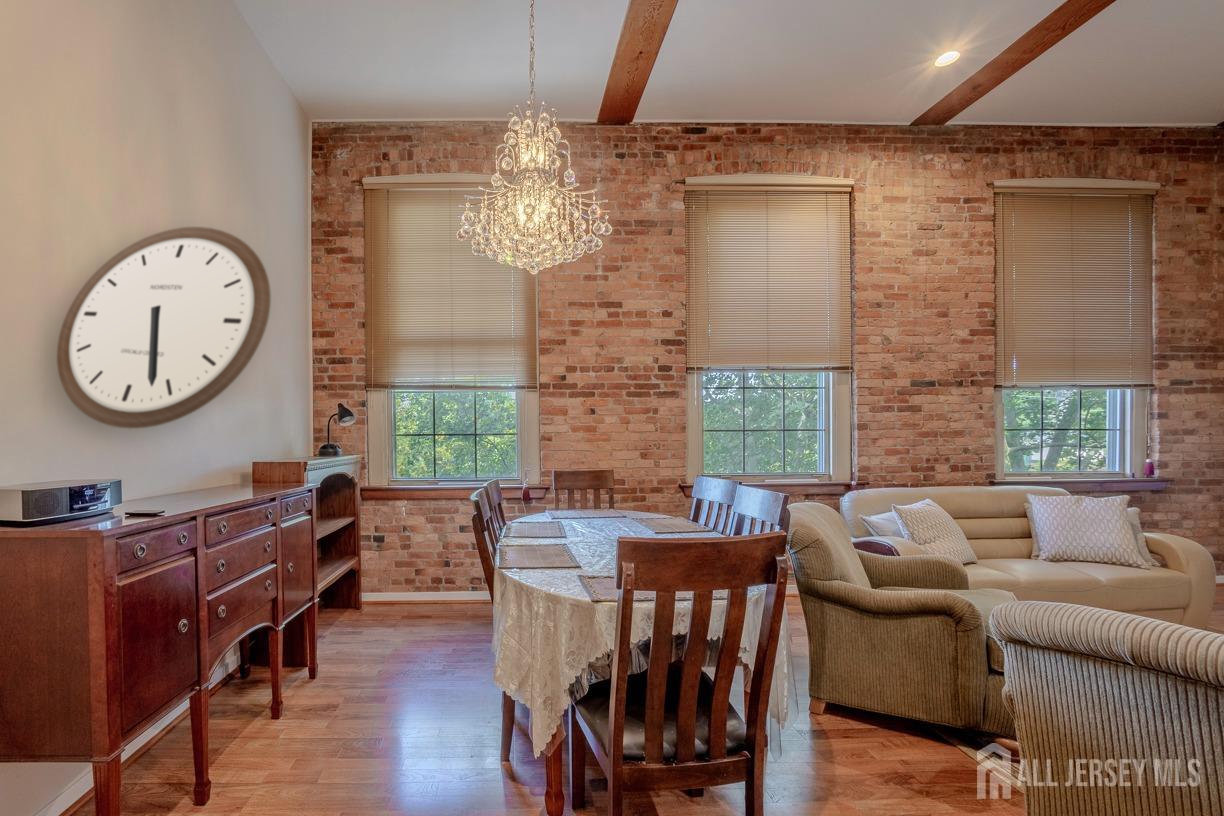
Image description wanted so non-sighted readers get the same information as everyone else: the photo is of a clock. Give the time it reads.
5:27
